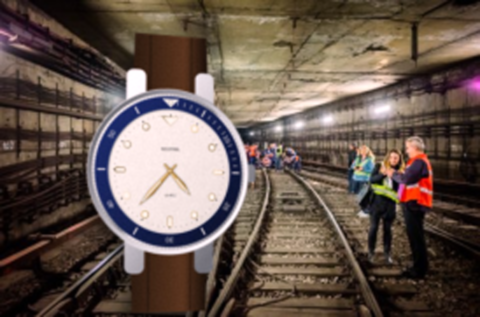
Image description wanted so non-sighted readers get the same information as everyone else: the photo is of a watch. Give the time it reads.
4:37
